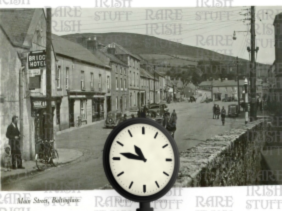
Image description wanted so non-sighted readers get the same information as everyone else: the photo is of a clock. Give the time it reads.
10:47
